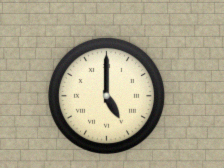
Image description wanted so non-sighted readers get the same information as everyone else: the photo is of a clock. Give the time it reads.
5:00
